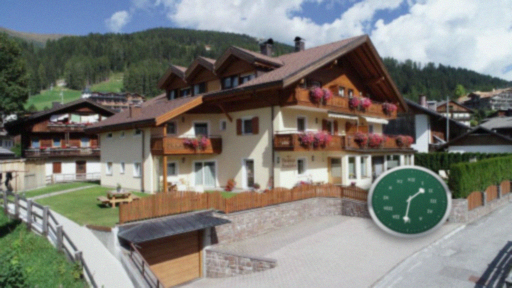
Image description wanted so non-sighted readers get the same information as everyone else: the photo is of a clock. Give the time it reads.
1:31
